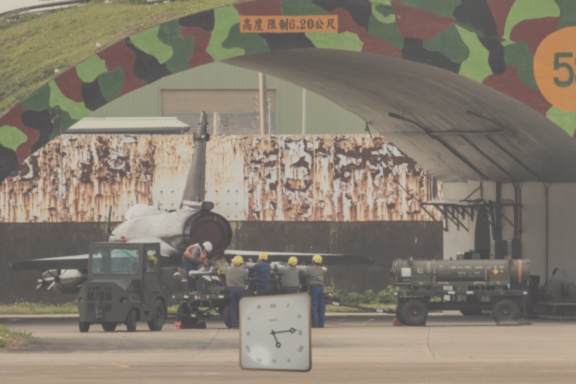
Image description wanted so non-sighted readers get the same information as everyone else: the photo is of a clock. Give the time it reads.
5:14
